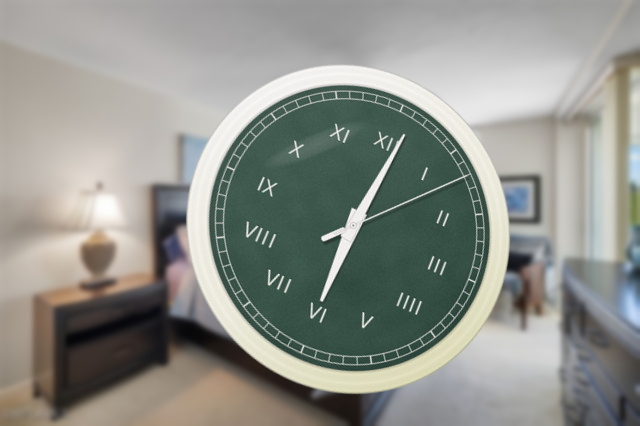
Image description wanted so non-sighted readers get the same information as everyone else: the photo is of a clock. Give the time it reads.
6:01:07
